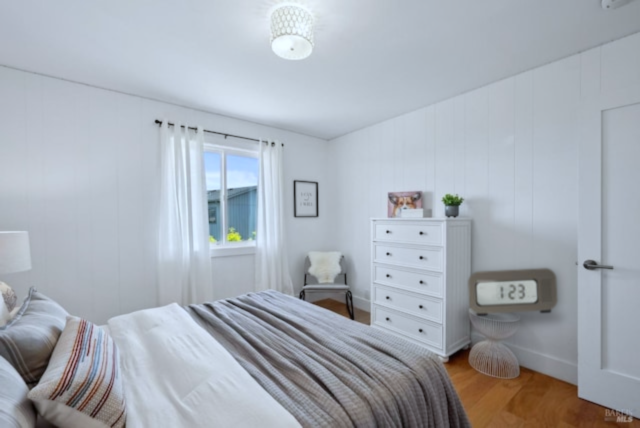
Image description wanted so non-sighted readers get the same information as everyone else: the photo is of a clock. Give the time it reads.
1:23
